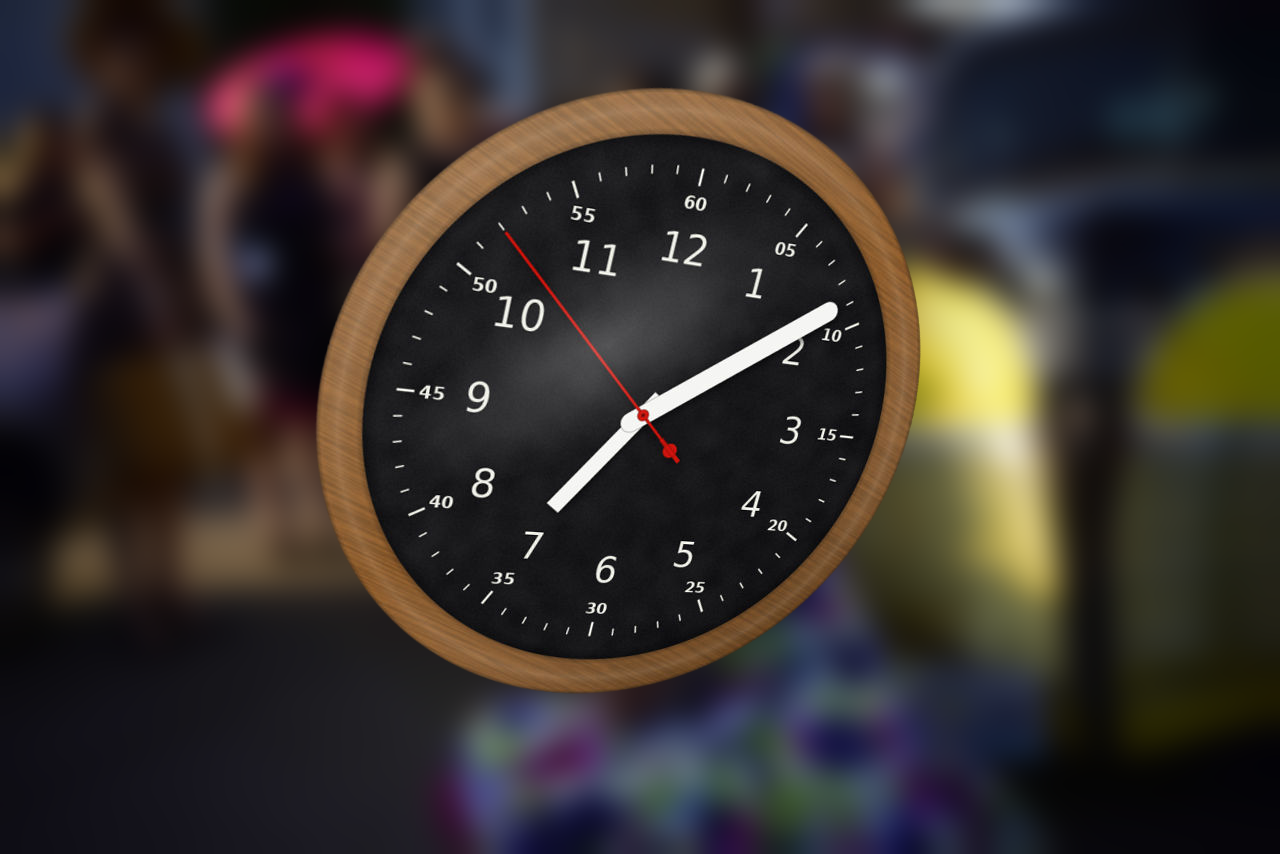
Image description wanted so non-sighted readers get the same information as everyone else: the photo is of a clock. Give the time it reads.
7:08:52
